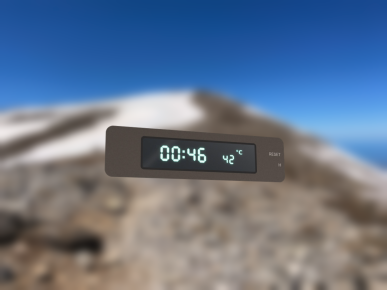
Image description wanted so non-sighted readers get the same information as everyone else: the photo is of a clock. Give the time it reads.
0:46
